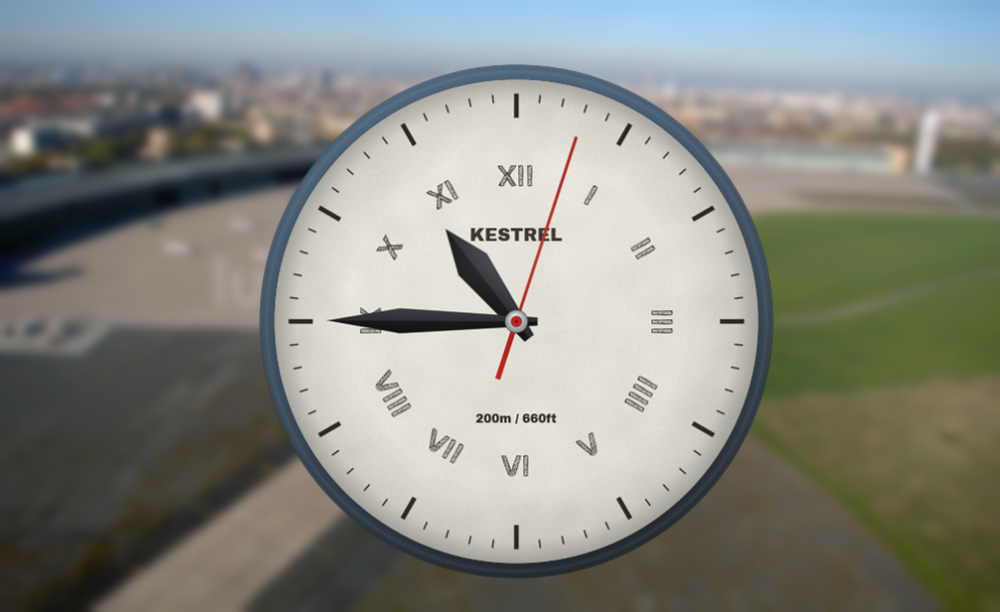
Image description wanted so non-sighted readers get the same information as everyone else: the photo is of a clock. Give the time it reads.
10:45:03
